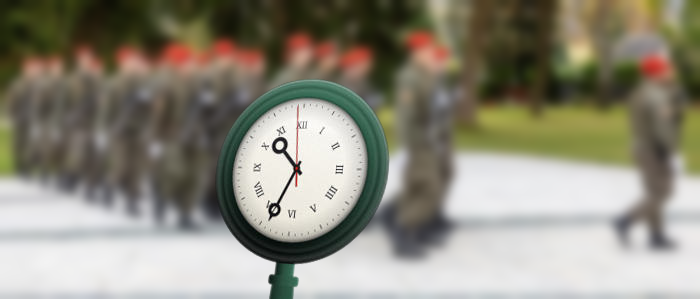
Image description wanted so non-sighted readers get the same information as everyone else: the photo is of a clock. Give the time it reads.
10:33:59
